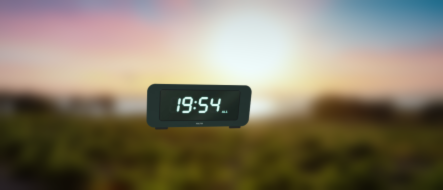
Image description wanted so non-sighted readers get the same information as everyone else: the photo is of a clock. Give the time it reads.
19:54
